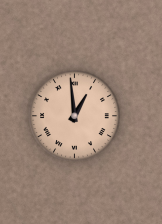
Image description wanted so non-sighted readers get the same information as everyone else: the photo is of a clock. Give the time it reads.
12:59
